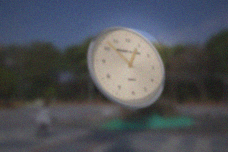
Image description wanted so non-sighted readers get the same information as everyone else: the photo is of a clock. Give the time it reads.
12:52
